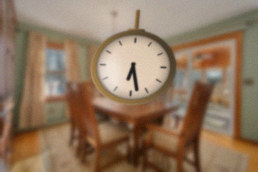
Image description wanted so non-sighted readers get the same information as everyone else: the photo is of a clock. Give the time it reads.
6:28
